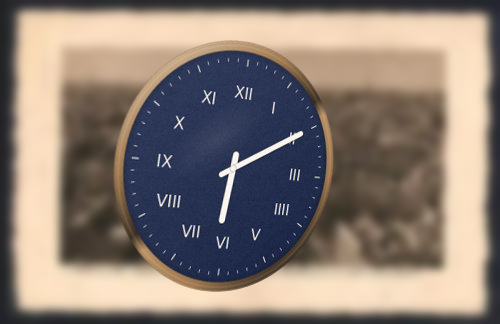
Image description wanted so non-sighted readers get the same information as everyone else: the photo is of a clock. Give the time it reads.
6:10
